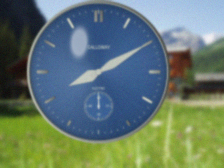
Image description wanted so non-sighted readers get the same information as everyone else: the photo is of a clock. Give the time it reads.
8:10
